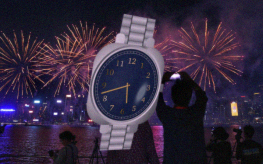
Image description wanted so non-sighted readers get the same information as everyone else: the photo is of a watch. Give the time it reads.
5:42
